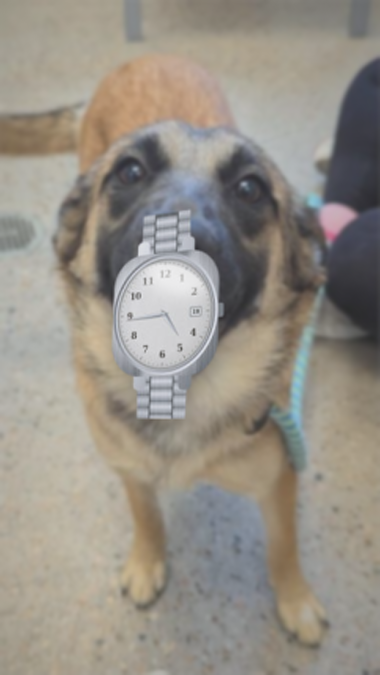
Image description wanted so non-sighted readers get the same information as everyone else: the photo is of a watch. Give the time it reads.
4:44
